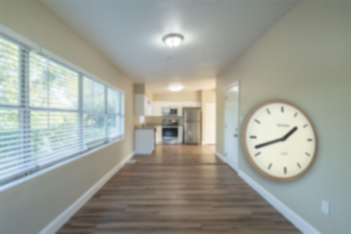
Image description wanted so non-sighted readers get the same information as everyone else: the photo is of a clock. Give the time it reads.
1:42
